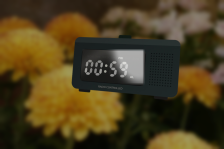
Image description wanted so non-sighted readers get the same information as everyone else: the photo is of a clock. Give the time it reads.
0:59
